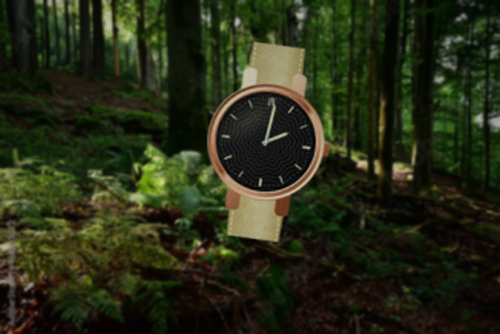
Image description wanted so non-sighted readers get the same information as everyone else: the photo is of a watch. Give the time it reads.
2:01
